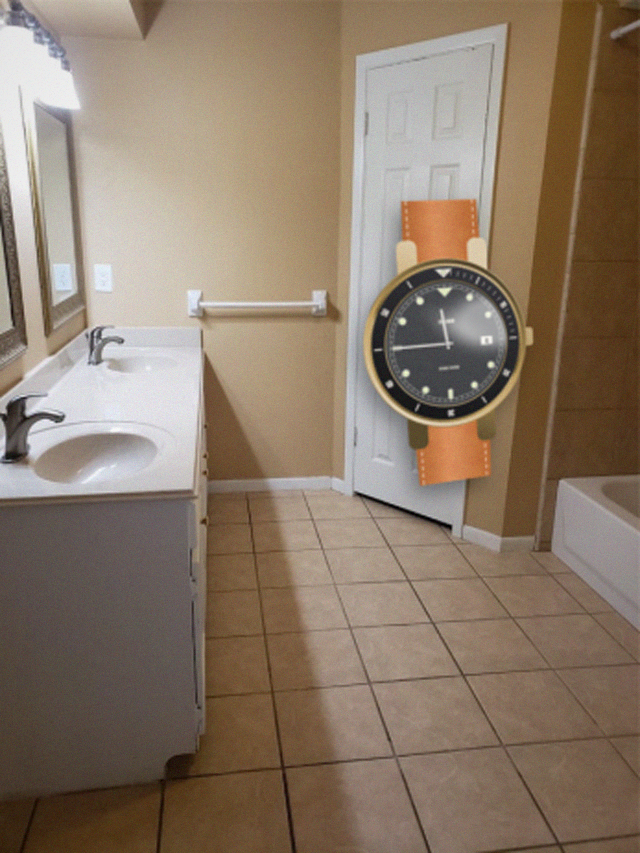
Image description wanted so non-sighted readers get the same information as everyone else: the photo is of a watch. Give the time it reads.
11:45
